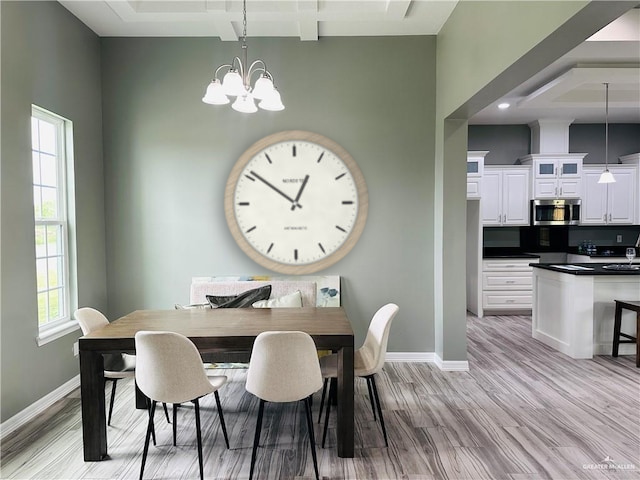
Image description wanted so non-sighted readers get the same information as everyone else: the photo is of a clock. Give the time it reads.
12:51
